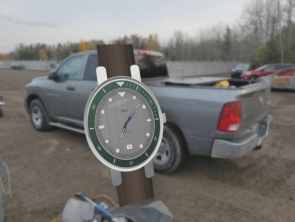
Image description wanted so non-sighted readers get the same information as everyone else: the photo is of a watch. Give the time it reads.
7:08
